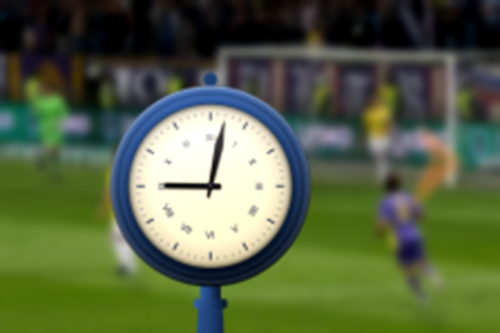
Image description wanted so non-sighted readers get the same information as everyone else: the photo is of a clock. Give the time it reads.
9:02
